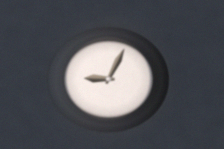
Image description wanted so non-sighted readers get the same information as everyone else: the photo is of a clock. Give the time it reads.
9:04
